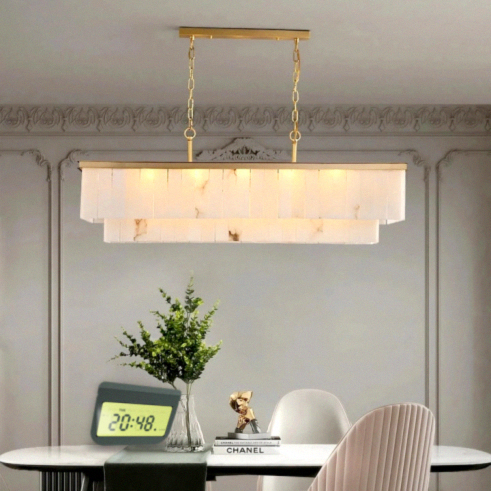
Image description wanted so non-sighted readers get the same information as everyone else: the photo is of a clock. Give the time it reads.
20:48
